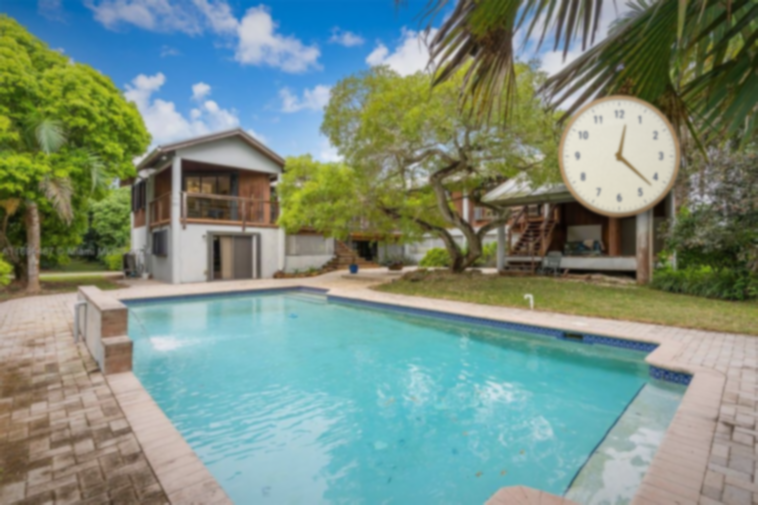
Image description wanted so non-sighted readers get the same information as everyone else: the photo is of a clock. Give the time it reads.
12:22
